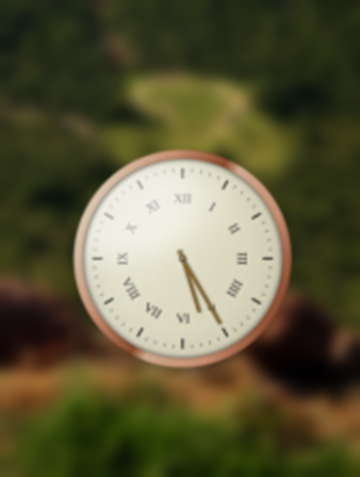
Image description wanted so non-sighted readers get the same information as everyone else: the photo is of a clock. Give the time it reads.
5:25
